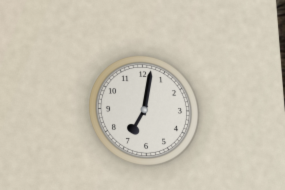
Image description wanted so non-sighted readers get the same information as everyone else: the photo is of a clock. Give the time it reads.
7:02
